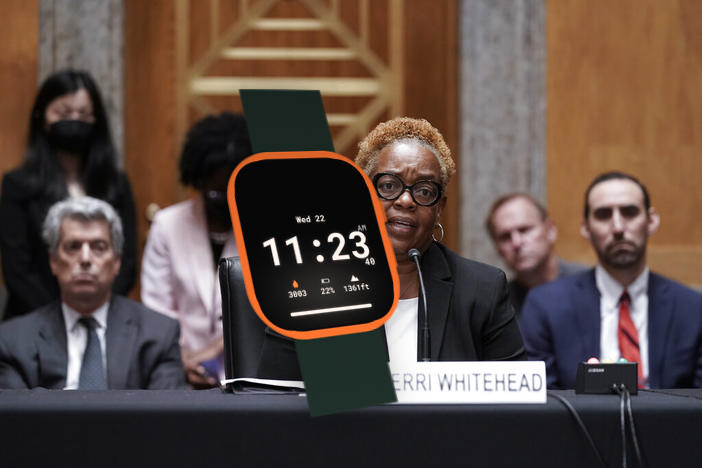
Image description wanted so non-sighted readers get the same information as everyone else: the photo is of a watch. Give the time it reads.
11:23:40
